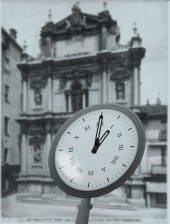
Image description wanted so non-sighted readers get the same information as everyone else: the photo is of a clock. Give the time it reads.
1:00
